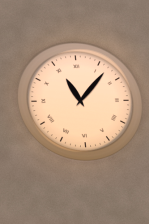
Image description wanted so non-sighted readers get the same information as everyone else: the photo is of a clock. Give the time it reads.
11:07
